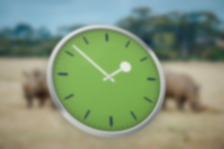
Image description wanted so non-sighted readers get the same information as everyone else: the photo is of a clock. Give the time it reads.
1:52
